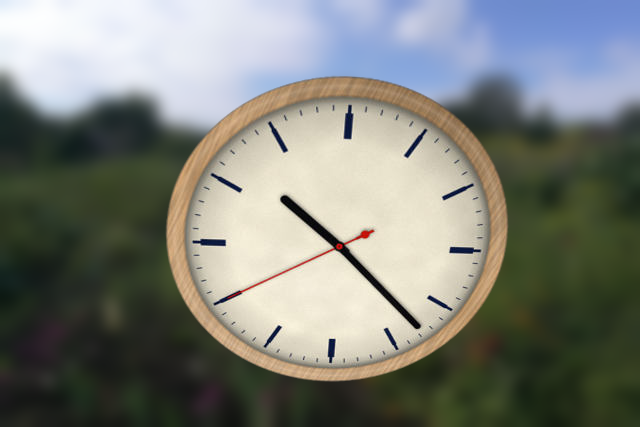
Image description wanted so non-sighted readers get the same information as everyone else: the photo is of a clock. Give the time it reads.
10:22:40
